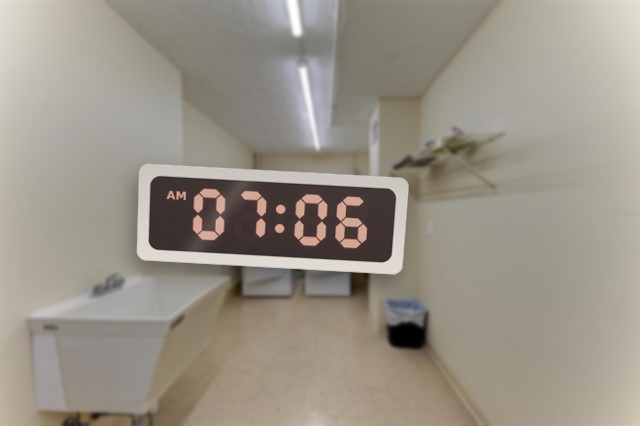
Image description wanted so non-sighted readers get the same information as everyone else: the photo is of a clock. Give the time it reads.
7:06
